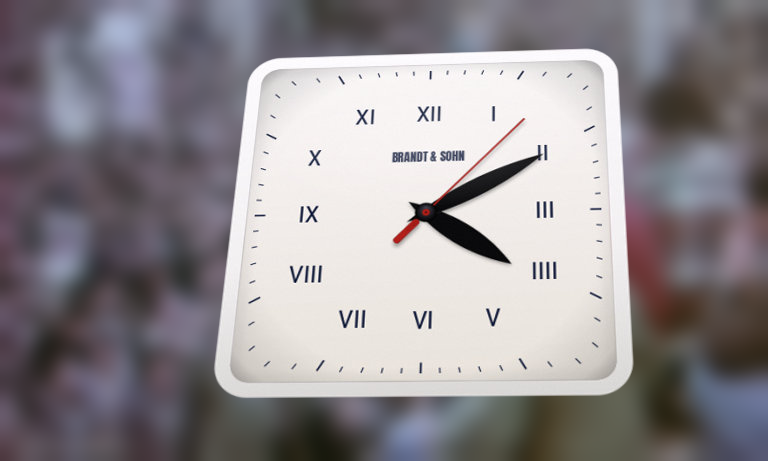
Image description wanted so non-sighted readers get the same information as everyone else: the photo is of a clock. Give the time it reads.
4:10:07
